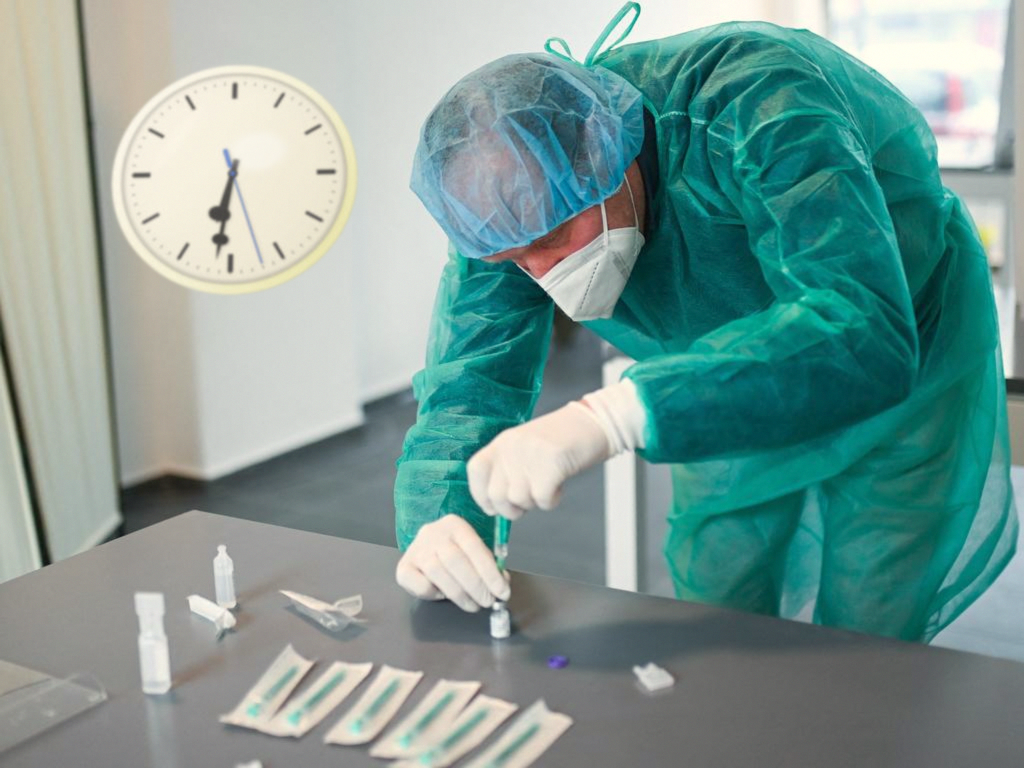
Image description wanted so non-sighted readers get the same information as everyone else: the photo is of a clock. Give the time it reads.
6:31:27
